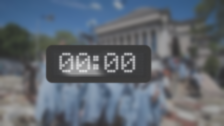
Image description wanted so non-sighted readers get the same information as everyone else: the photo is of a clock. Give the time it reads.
0:00
